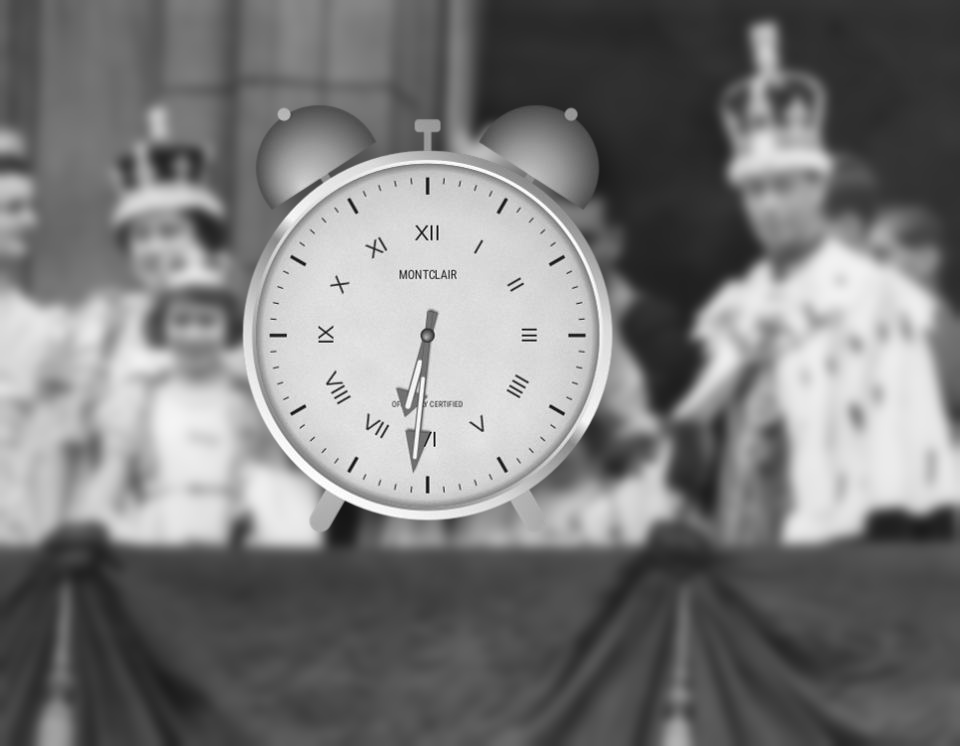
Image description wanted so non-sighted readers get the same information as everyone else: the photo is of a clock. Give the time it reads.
6:31
